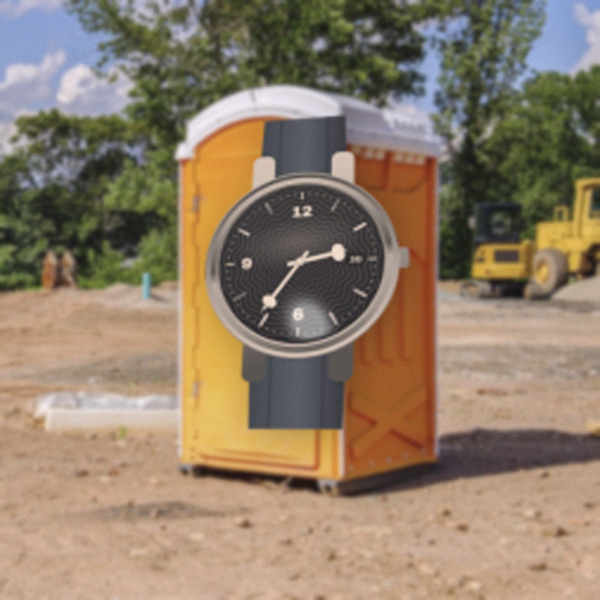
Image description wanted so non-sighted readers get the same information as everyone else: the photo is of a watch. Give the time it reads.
2:36
